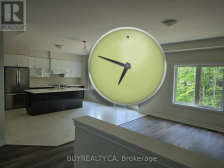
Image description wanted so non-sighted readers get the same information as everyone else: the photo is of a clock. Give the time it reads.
6:48
